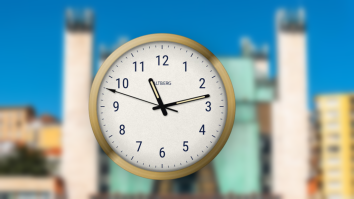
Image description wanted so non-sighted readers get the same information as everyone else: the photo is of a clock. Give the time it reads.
11:12:48
